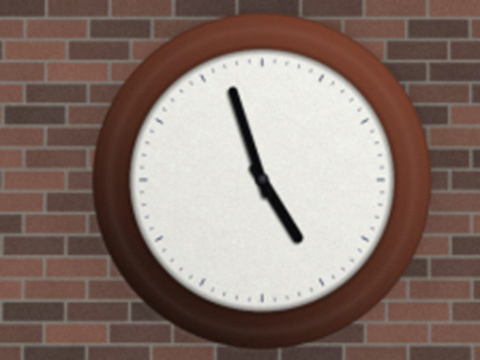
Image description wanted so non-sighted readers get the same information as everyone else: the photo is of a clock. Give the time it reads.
4:57
